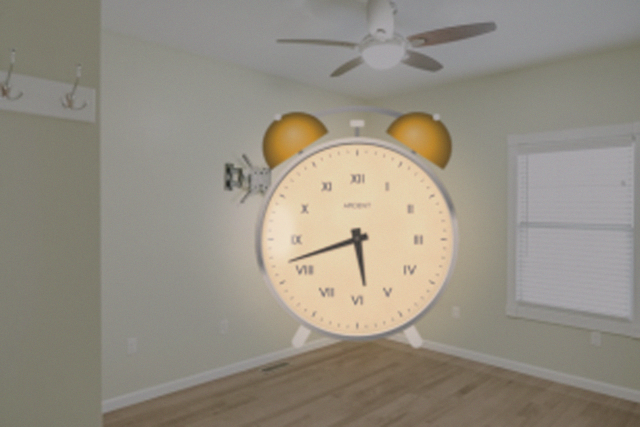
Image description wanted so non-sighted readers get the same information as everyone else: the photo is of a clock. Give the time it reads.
5:42
